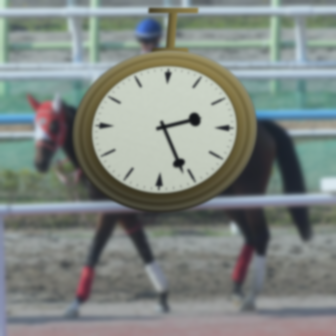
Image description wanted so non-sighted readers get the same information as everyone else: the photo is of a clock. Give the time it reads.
2:26
